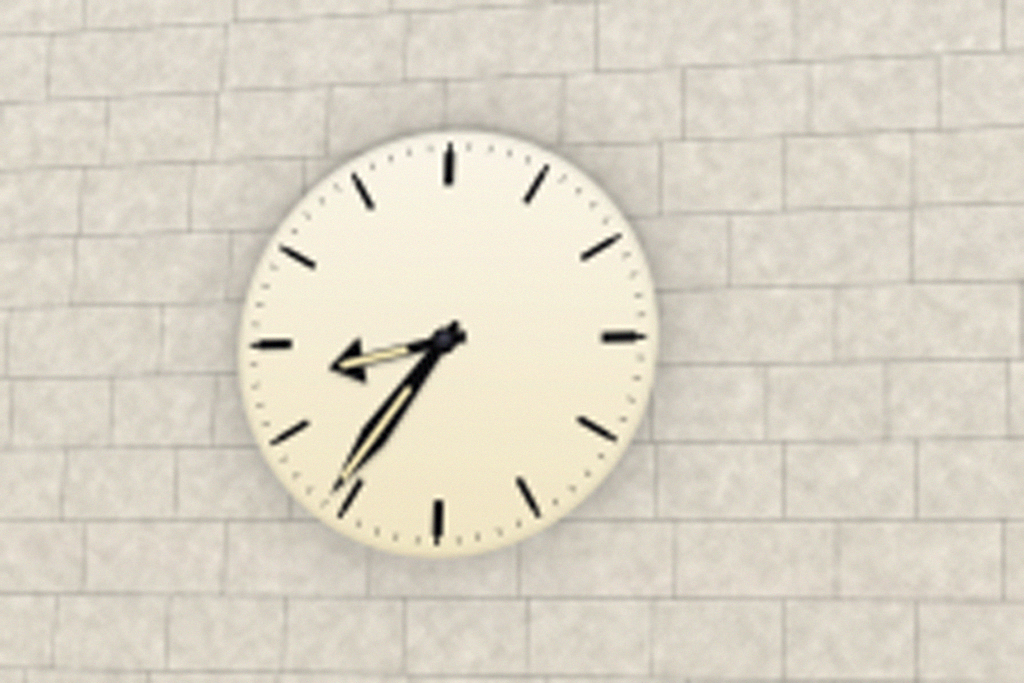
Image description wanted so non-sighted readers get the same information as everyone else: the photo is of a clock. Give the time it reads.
8:36
